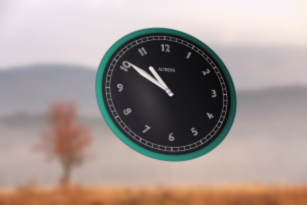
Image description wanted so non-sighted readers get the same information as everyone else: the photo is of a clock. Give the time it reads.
10:51
